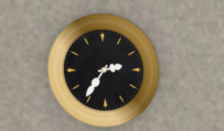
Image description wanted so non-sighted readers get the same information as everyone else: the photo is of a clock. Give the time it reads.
2:36
